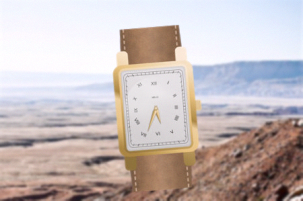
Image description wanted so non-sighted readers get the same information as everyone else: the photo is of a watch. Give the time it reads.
5:34
